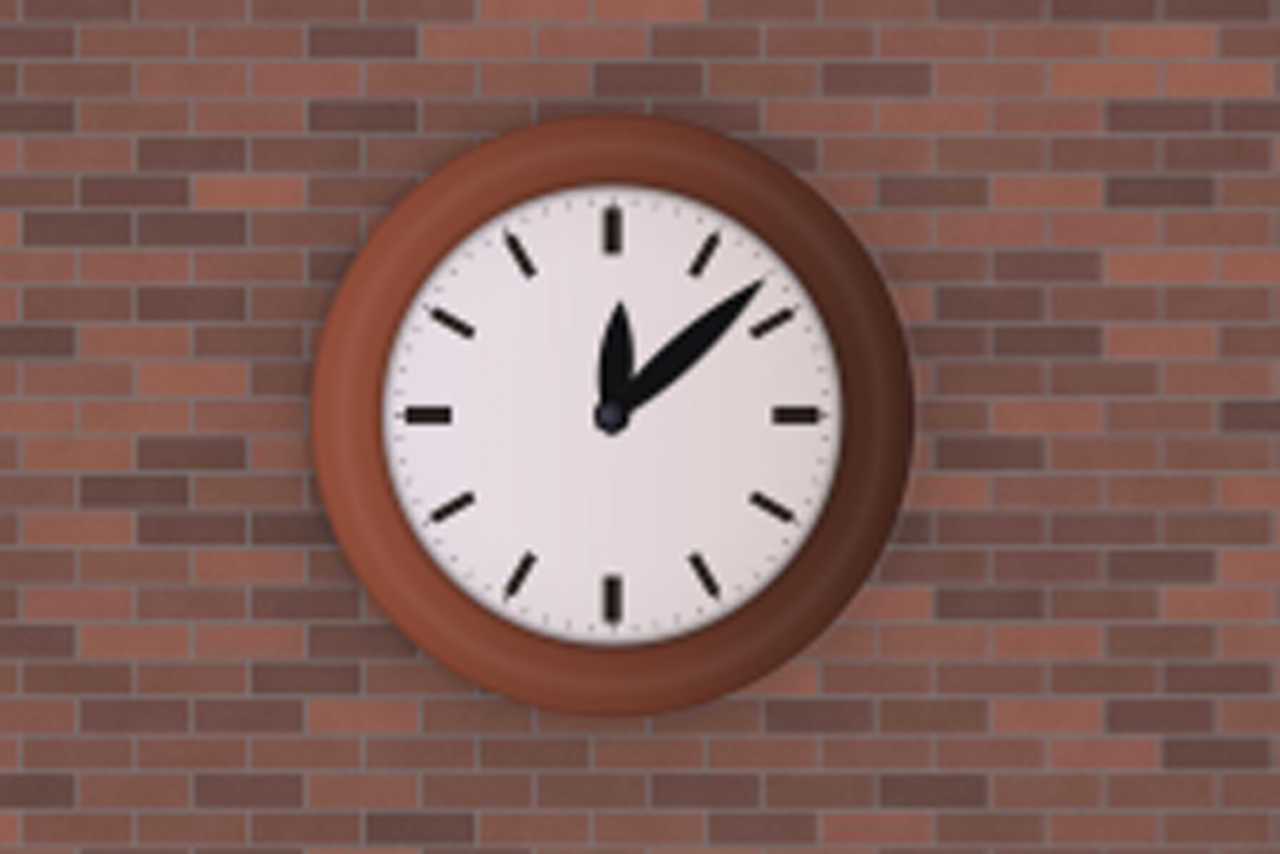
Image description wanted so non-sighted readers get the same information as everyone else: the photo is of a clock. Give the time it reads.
12:08
